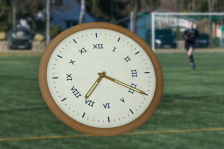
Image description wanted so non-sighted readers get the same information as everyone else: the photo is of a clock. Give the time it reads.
7:20
